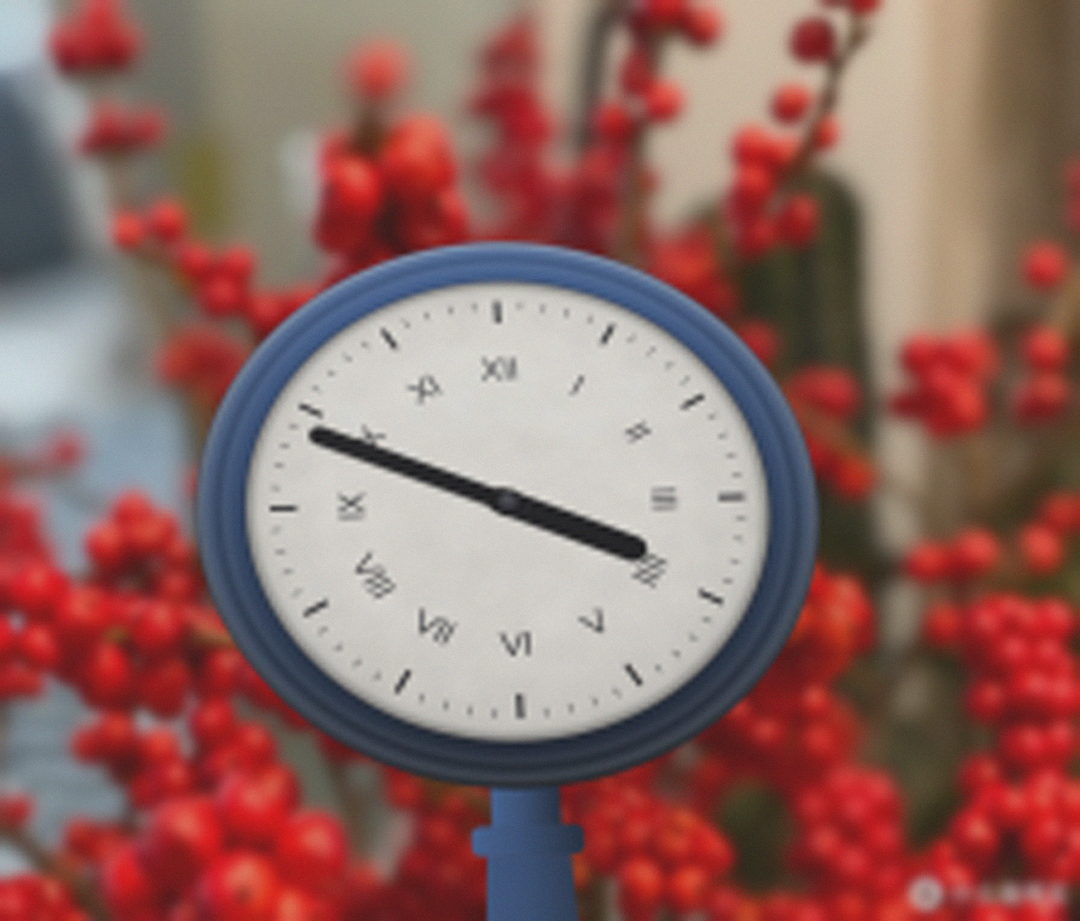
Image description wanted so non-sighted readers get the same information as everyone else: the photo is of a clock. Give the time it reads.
3:49
